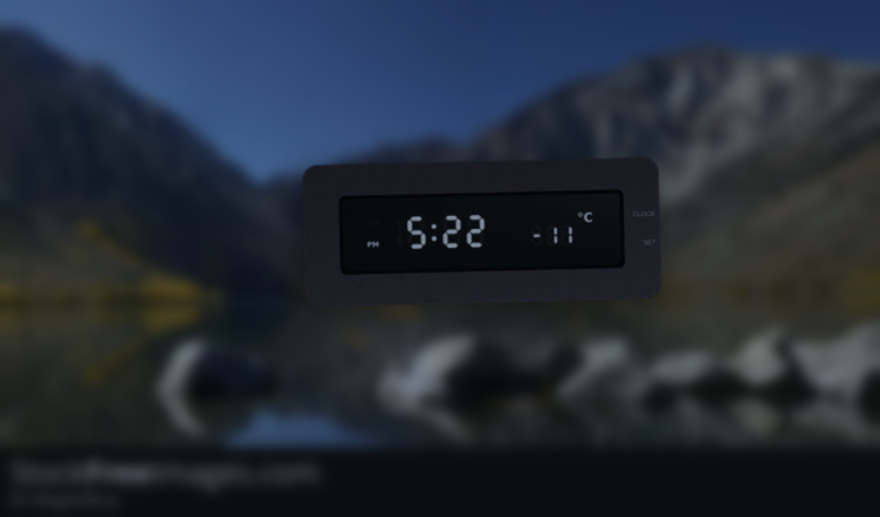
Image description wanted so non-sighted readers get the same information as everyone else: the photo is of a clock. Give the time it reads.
5:22
